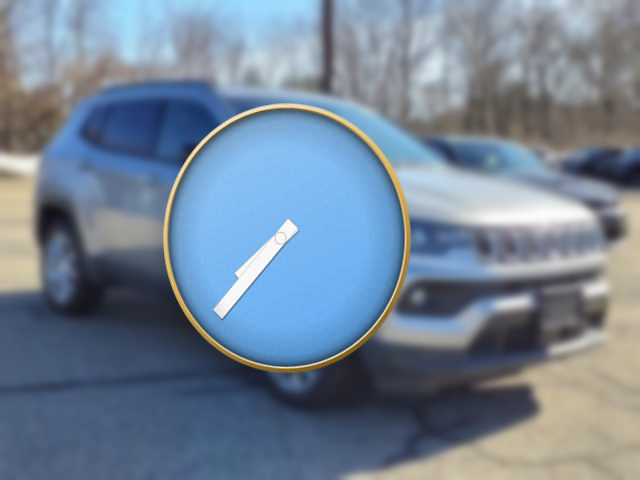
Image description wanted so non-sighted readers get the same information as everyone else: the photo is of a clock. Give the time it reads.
7:37
